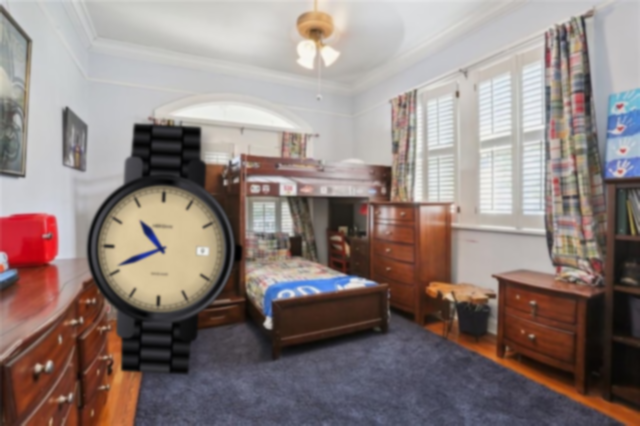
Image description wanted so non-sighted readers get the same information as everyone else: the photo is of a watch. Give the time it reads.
10:41
